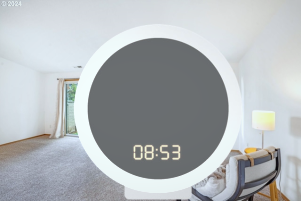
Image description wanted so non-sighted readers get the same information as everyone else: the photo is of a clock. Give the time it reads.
8:53
